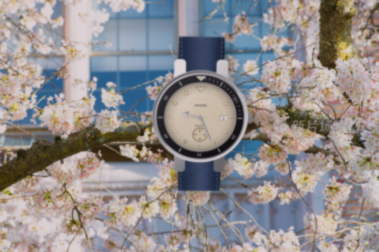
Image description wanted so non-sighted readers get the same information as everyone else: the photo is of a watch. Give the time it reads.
9:26
